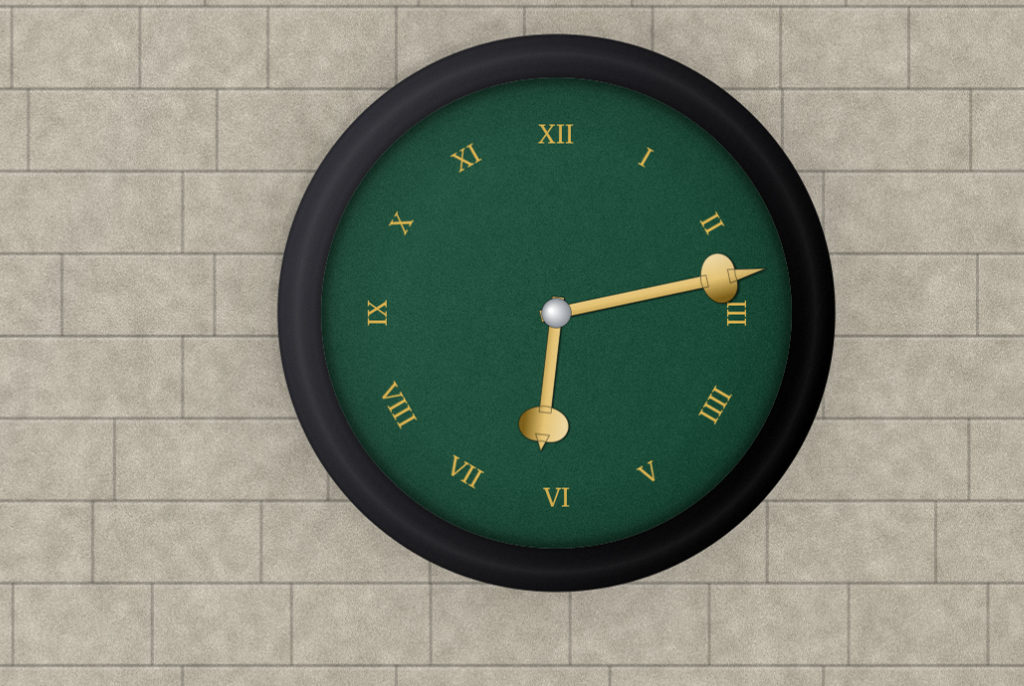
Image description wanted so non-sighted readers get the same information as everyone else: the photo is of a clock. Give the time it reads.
6:13
